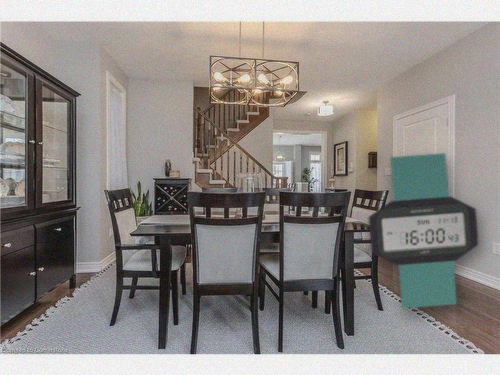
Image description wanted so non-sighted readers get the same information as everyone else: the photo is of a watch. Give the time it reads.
16:00
